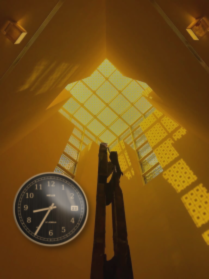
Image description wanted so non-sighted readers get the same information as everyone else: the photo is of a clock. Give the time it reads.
8:35
